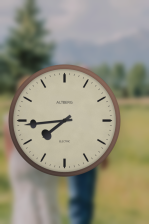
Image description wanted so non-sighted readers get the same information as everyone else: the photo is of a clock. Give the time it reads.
7:44
